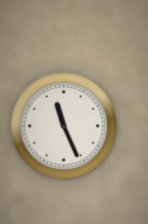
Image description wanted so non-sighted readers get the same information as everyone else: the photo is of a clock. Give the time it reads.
11:26
